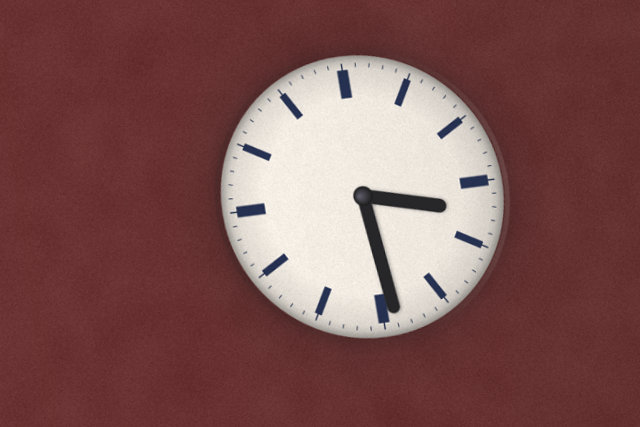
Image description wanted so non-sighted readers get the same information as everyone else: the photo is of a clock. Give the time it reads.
3:29
